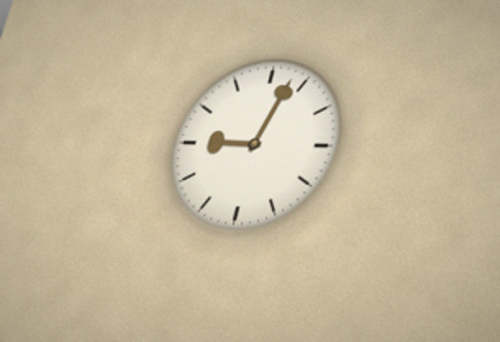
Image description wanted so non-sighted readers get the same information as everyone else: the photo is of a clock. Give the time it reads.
9:03
